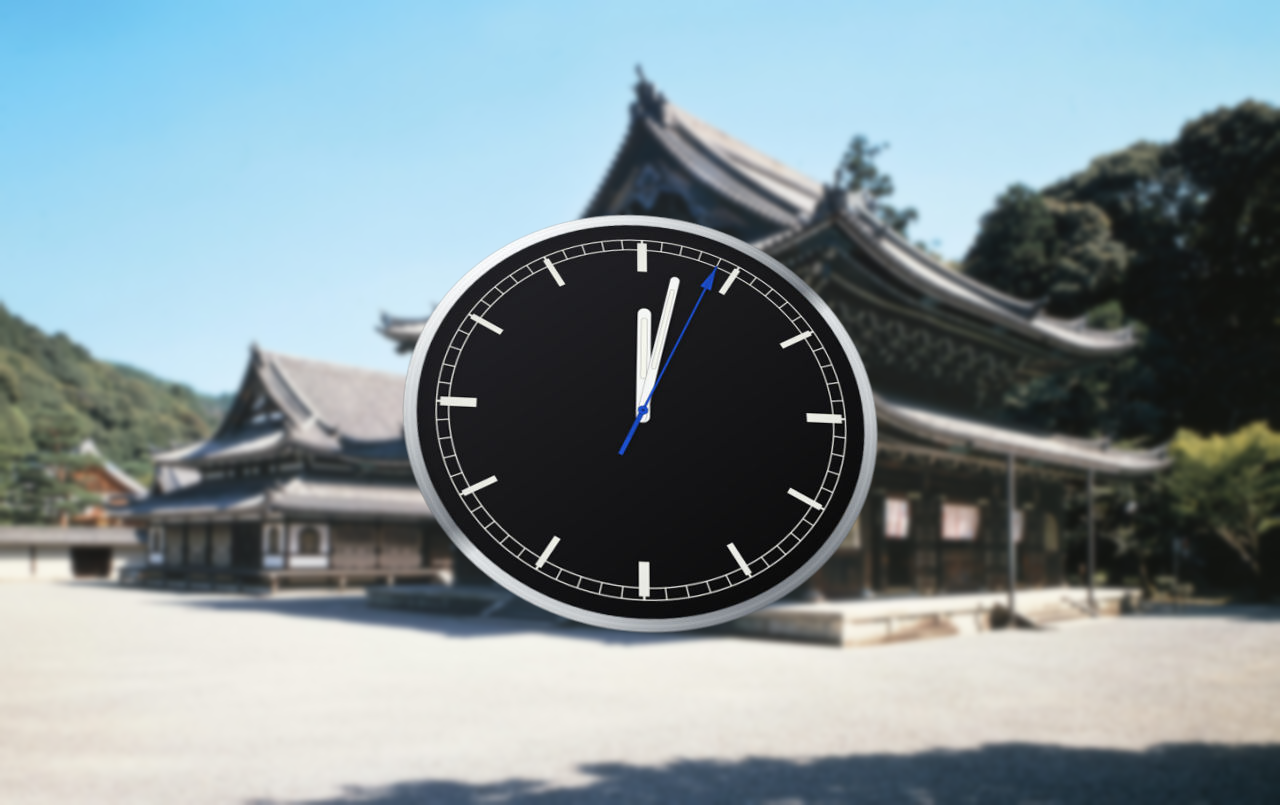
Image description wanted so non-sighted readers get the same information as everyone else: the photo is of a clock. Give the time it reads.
12:02:04
